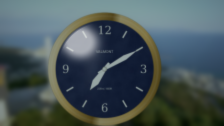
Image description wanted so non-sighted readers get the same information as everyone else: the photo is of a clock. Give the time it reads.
7:10
